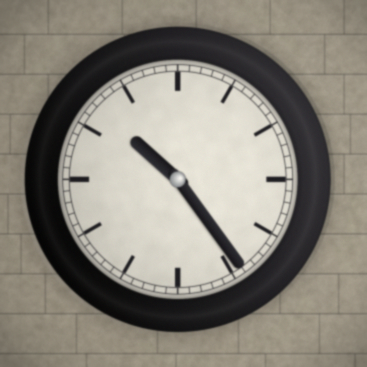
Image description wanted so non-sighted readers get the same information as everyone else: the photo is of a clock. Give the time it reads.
10:24
